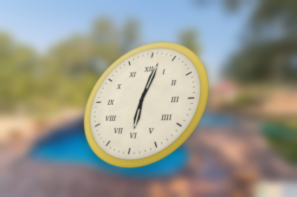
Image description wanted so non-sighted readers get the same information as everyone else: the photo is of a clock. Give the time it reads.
6:02
